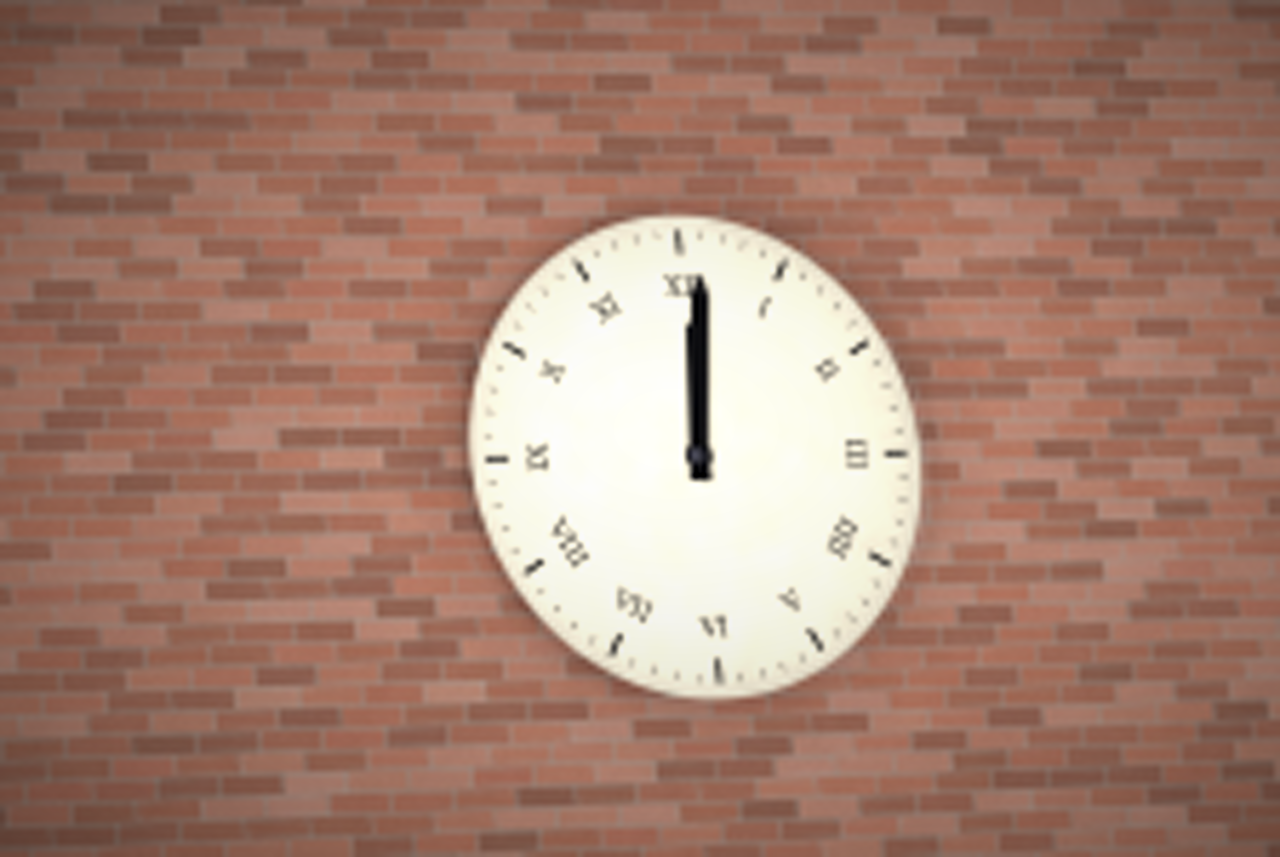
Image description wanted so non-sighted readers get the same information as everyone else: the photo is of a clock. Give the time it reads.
12:01
